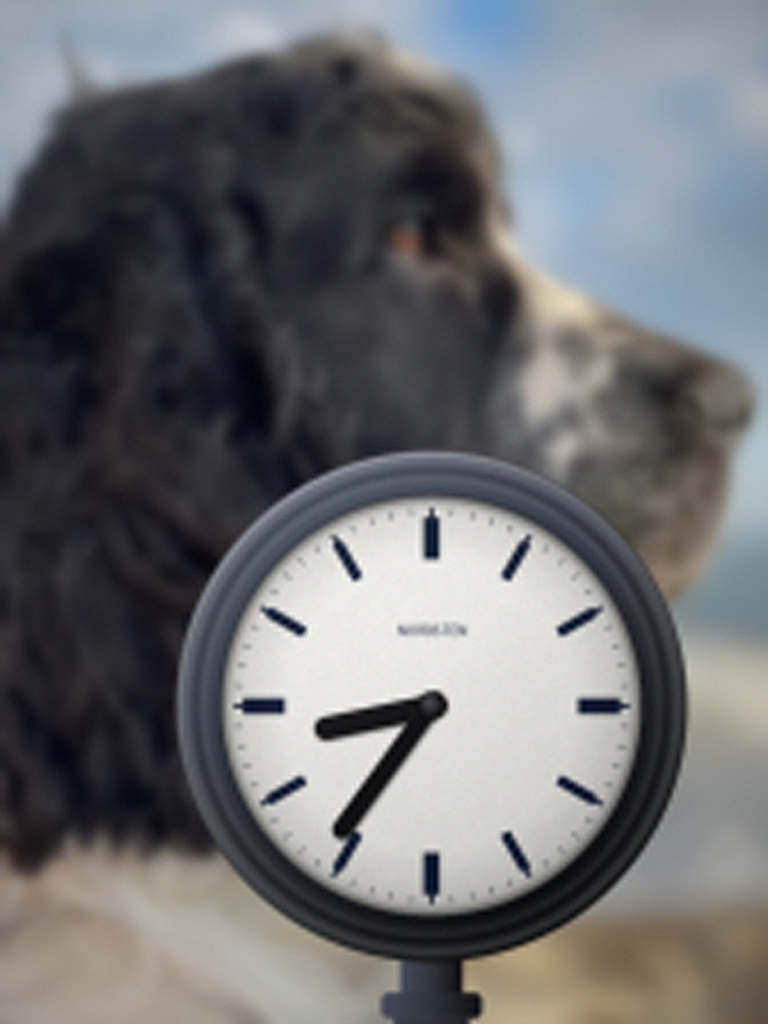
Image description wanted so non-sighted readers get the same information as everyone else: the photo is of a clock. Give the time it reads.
8:36
